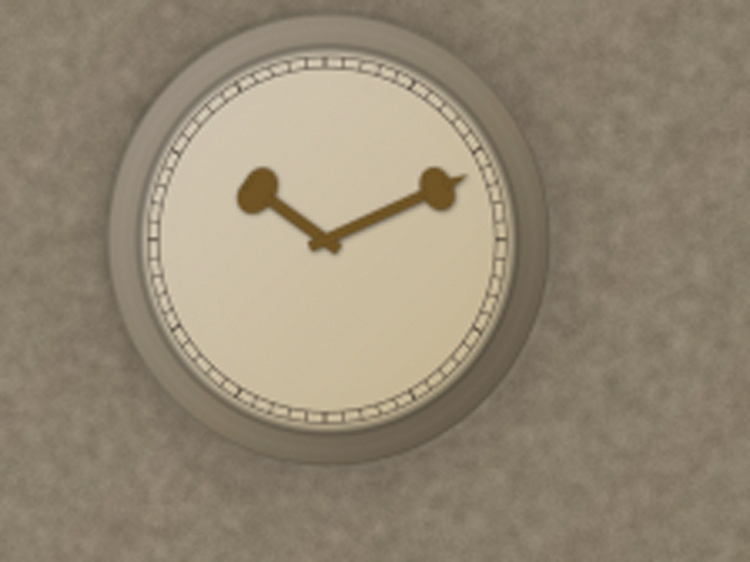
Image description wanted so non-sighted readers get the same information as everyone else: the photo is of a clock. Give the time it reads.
10:11
